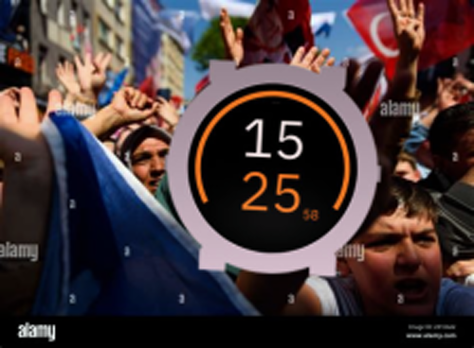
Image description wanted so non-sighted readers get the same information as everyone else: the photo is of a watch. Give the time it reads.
15:25
